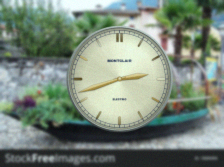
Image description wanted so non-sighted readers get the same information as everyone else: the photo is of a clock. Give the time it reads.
2:42
